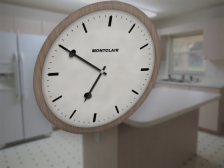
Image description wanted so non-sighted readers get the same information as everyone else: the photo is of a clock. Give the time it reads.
6:50
